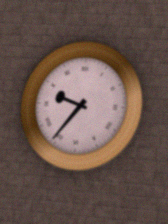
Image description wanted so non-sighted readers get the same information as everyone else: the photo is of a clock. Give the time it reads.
9:36
